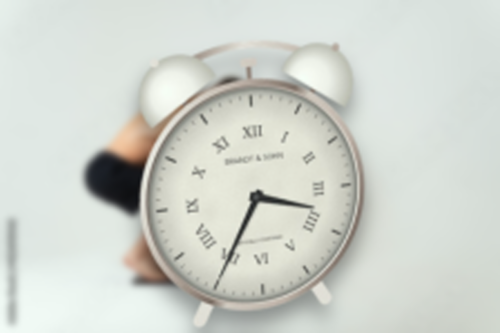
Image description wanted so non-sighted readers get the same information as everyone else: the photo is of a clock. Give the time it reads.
3:35
